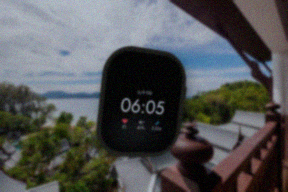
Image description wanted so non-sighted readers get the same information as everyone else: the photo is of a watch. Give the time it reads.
6:05
